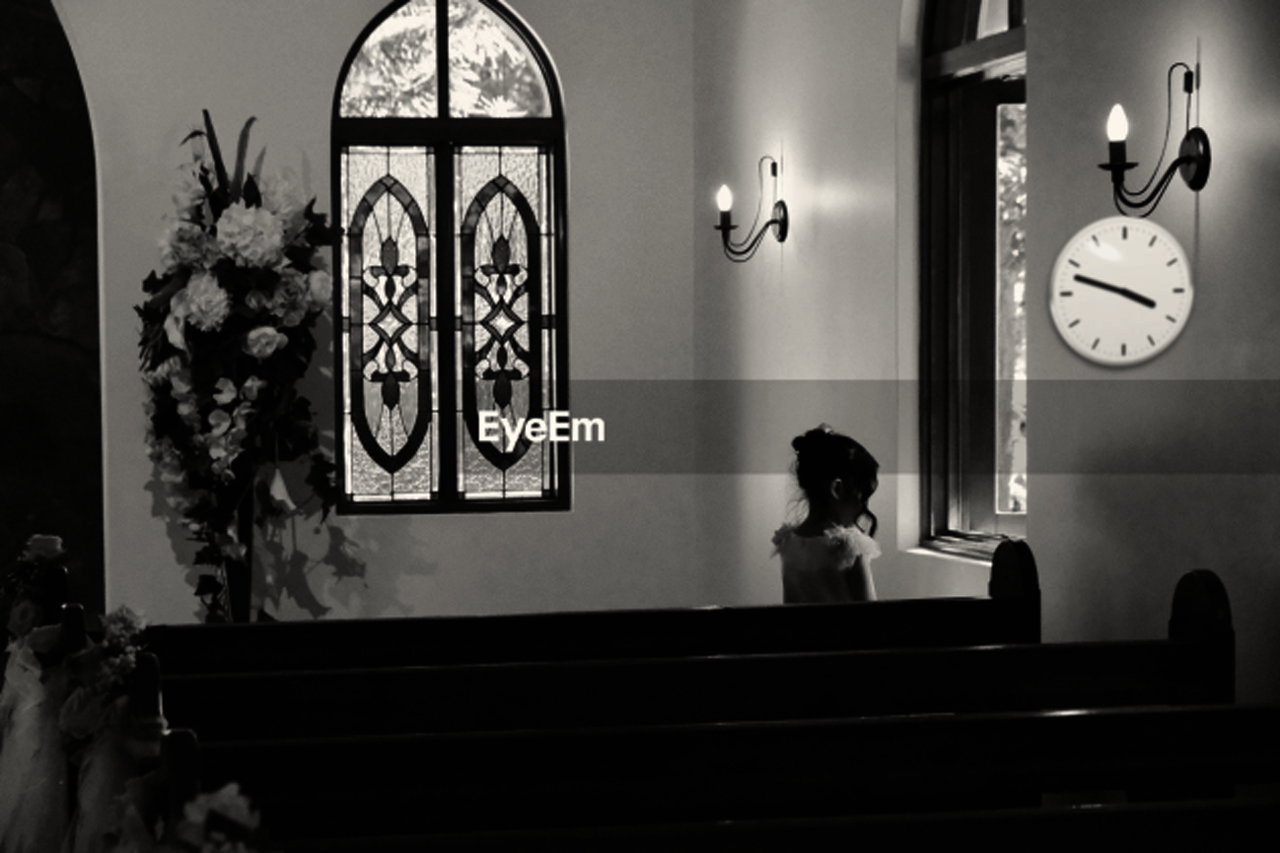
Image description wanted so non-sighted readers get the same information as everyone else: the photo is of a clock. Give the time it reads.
3:48
